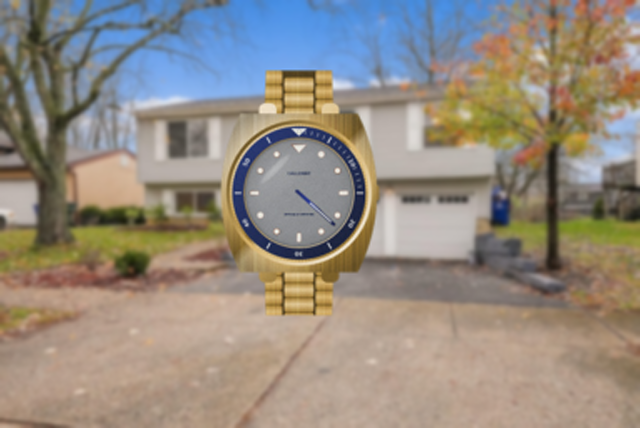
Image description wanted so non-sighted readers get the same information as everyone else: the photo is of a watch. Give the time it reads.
4:22
